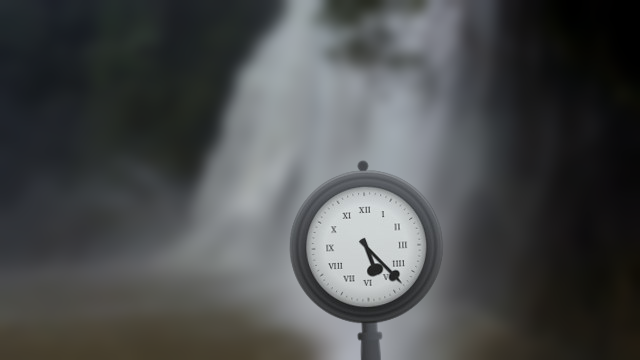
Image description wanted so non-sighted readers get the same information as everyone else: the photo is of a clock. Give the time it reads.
5:23
